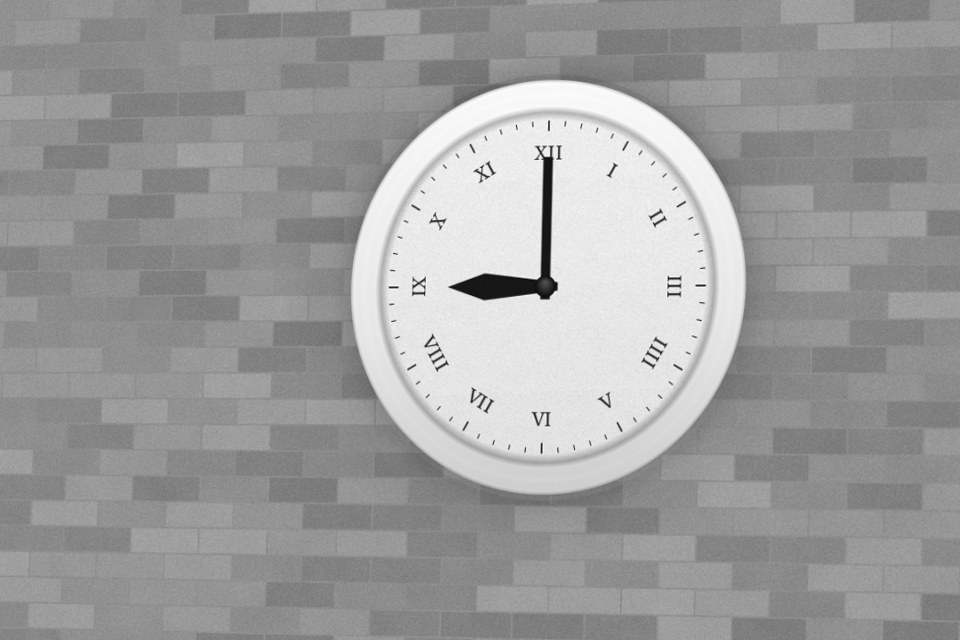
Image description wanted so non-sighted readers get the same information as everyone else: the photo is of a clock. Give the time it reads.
9:00
